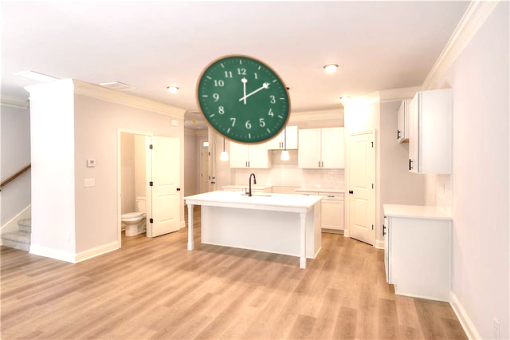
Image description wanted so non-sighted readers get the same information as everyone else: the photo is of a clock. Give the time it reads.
12:10
